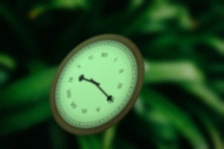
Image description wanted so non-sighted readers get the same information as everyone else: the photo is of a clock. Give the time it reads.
9:20
